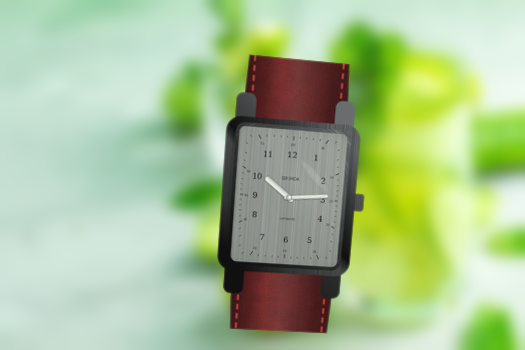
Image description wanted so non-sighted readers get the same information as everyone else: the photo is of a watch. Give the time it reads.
10:14
